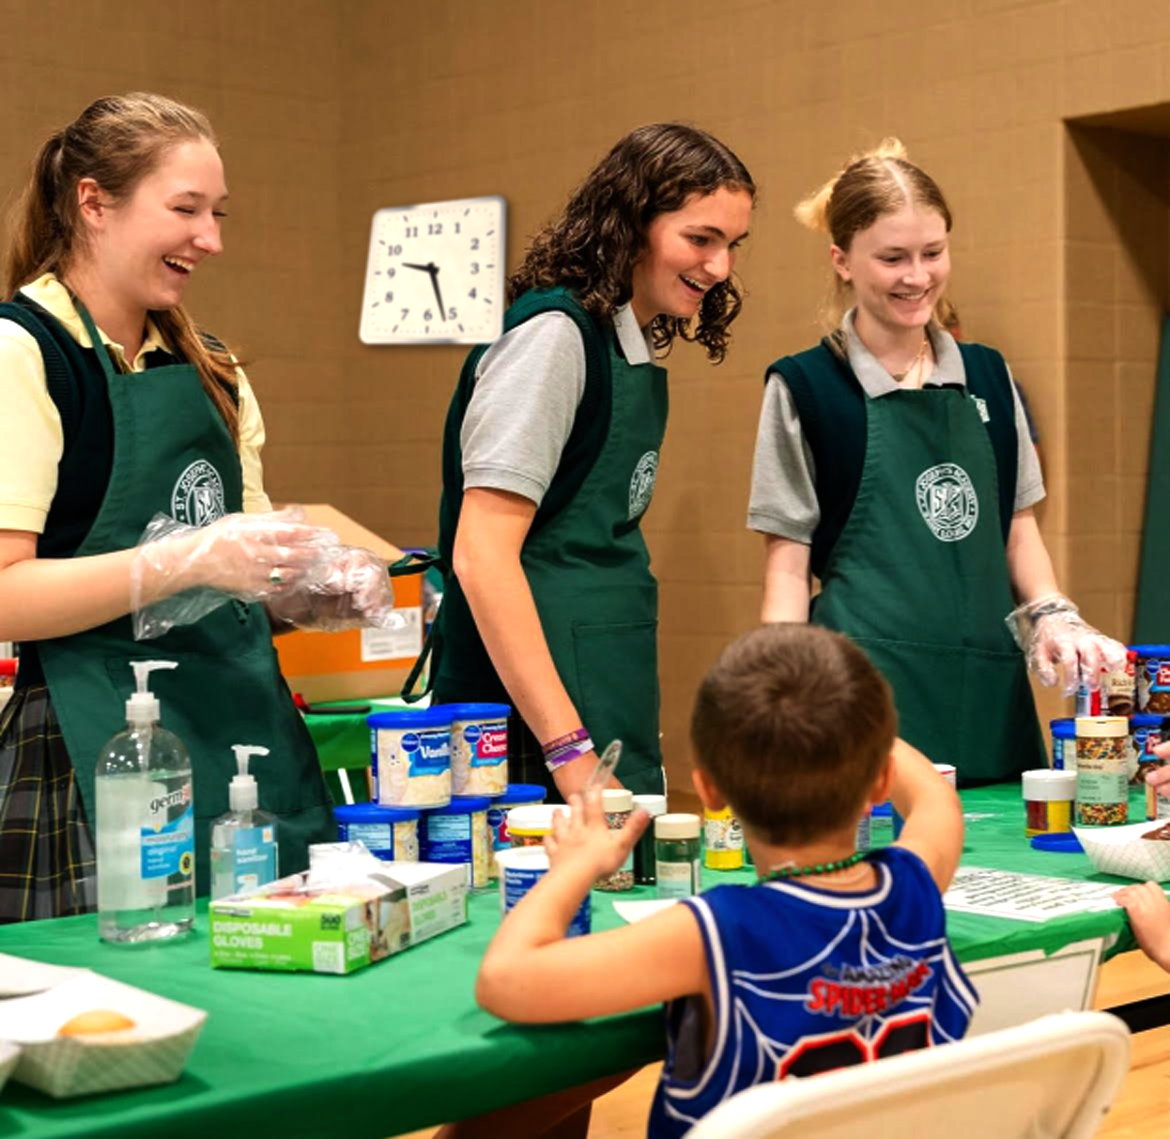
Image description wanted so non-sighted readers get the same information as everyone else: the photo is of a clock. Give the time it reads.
9:27
